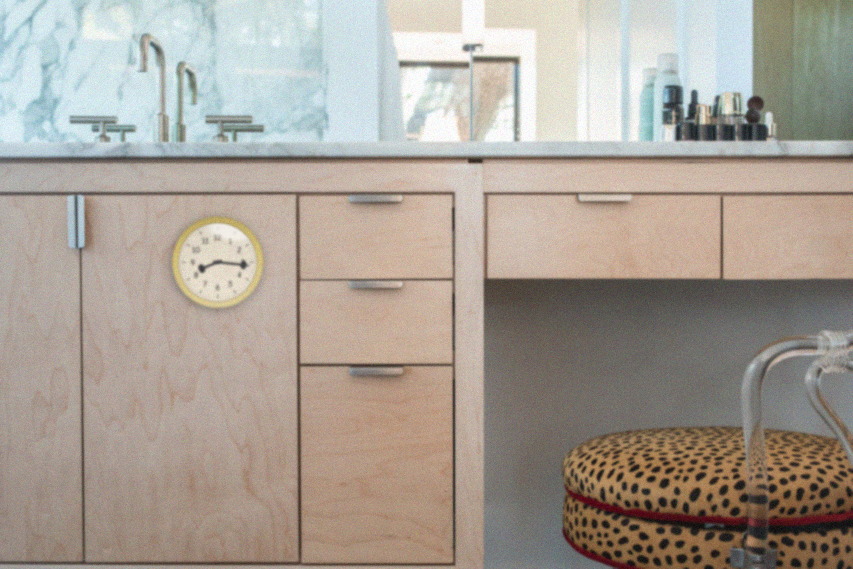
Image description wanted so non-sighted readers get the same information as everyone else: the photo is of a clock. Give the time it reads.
8:16
